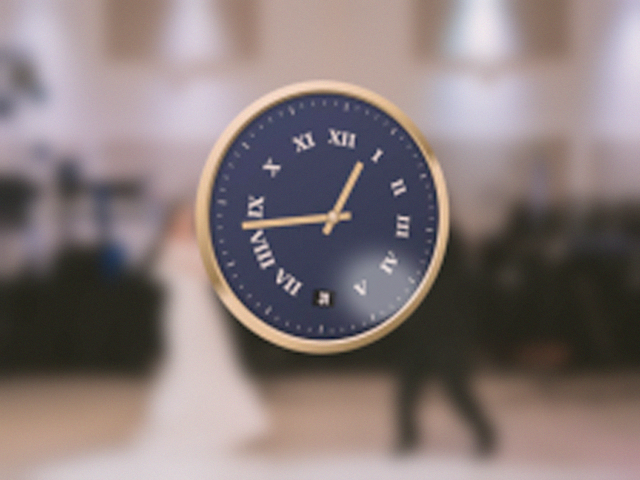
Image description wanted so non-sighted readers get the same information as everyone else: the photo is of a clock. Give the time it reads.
12:43
